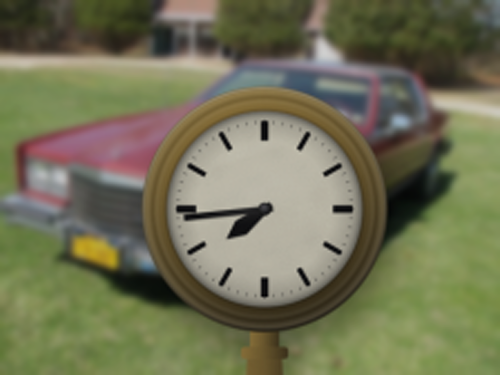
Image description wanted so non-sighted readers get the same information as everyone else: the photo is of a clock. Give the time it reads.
7:44
